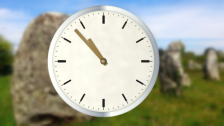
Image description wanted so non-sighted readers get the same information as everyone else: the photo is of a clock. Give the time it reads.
10:53
